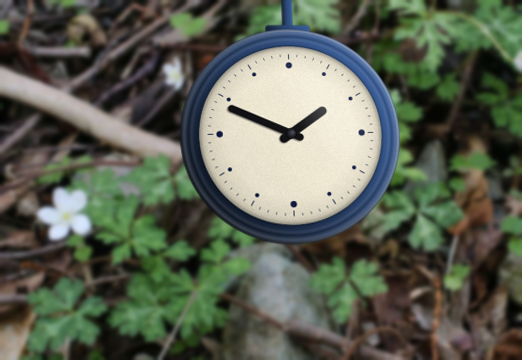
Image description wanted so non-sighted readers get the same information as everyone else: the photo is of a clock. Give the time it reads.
1:49
